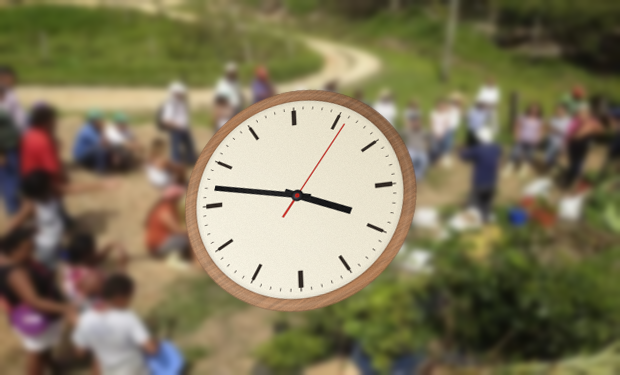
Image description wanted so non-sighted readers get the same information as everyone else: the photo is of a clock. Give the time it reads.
3:47:06
